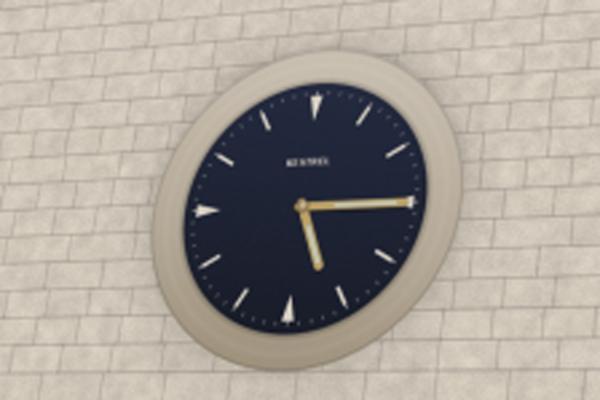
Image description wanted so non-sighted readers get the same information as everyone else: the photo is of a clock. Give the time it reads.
5:15
